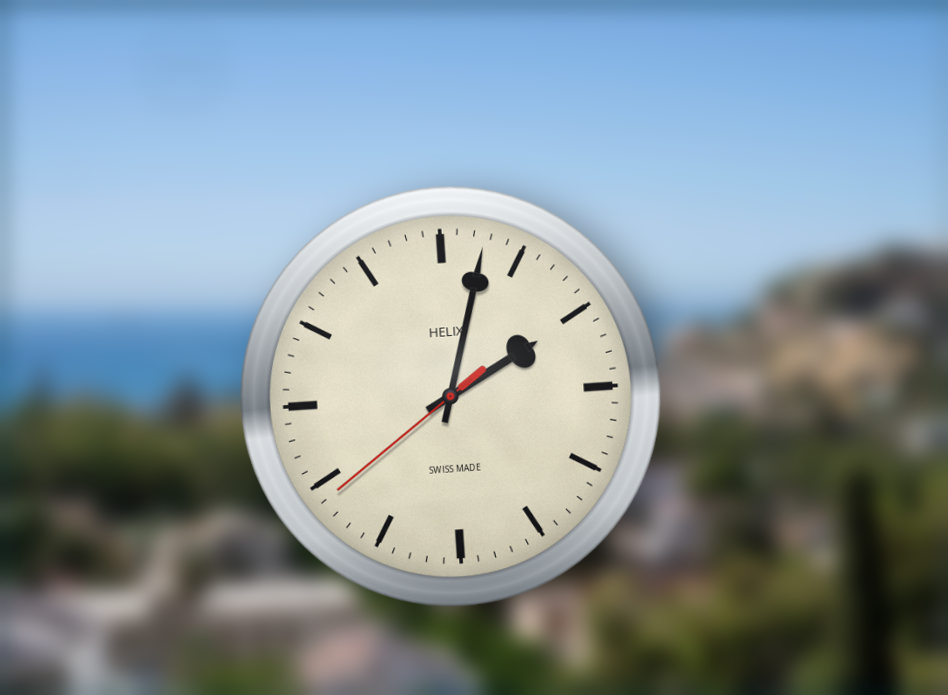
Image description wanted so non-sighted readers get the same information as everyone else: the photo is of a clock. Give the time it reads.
2:02:39
